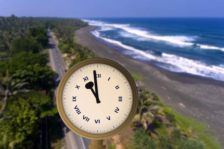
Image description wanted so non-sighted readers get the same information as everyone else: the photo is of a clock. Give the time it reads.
10:59
